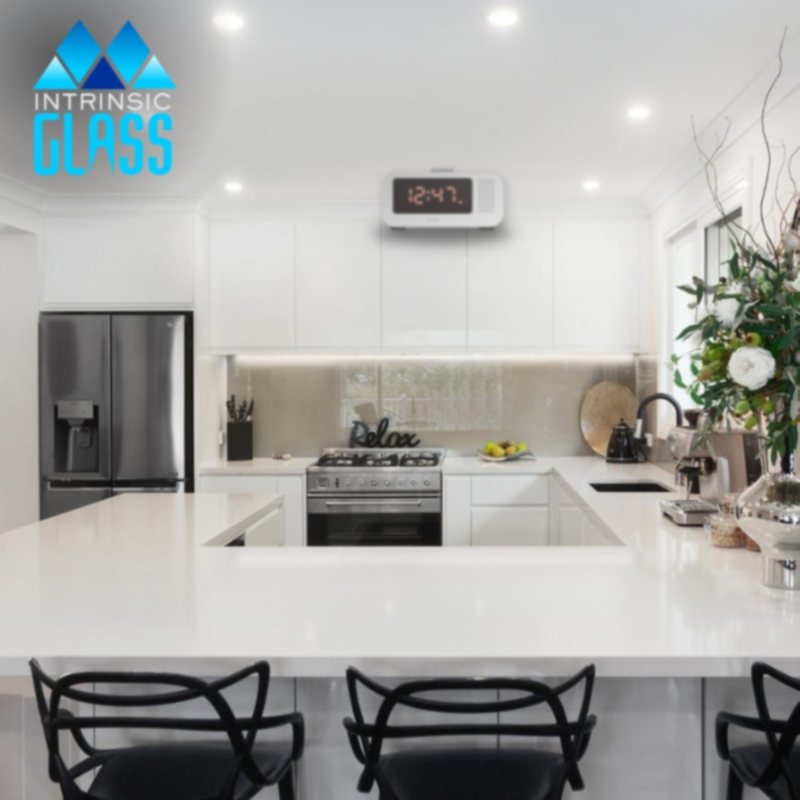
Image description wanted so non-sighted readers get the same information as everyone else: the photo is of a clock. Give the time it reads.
12:47
